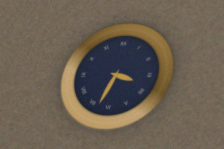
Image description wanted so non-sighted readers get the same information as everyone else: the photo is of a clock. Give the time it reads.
3:33
